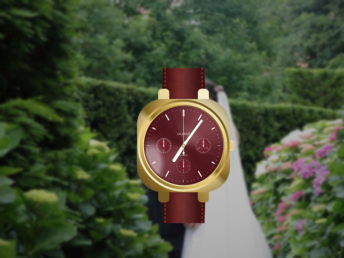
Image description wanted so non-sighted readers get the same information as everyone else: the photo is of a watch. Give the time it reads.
7:06
